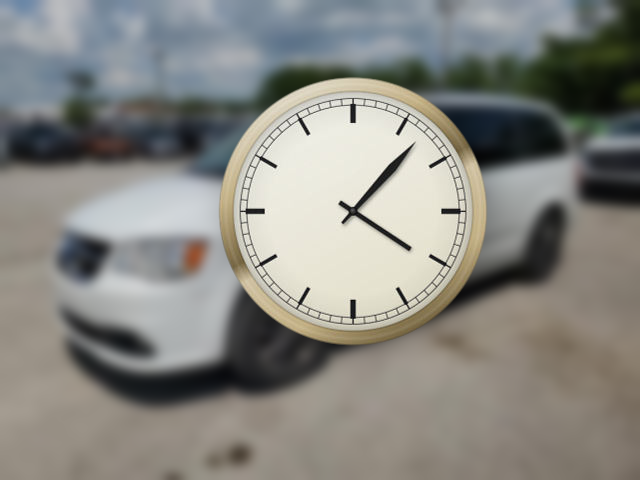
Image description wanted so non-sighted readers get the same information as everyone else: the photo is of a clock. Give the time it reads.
4:07
